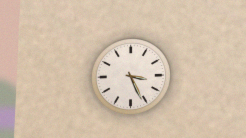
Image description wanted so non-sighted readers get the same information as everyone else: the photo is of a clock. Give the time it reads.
3:26
